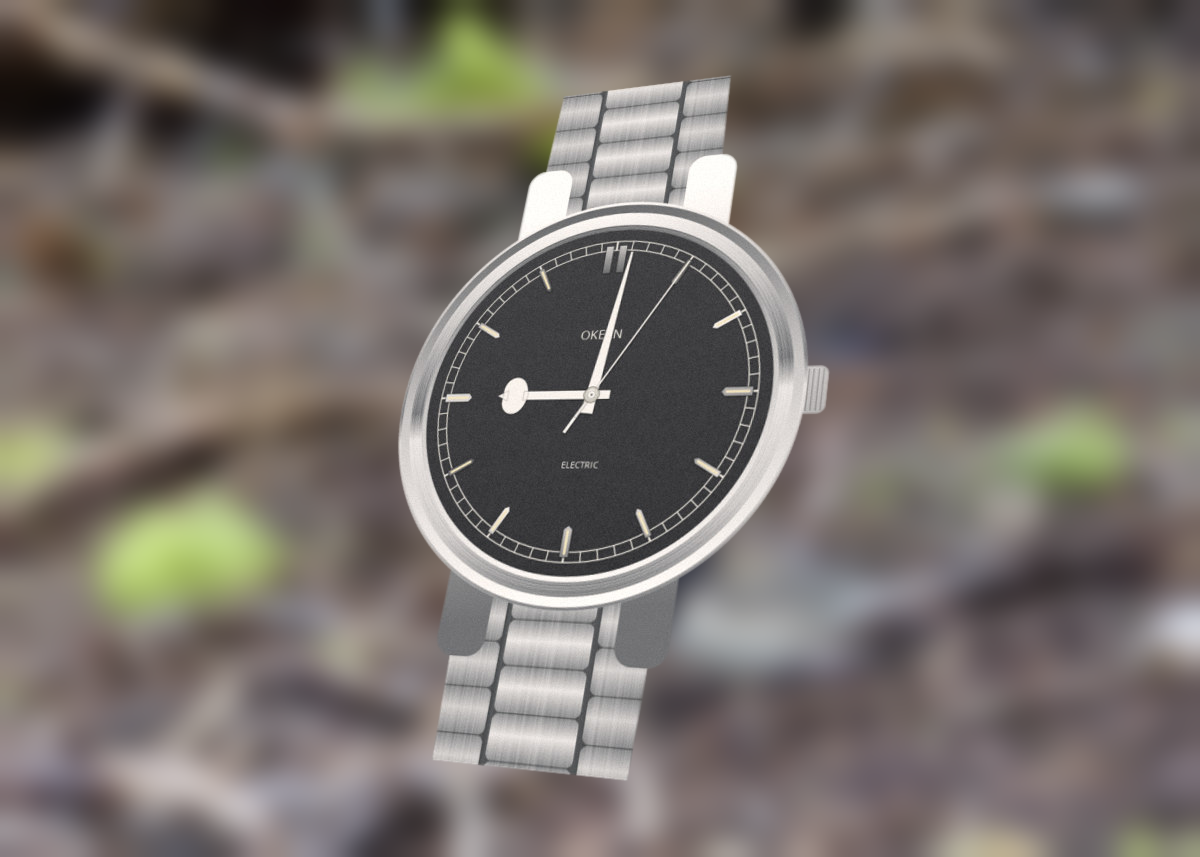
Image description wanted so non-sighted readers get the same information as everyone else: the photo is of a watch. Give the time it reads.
9:01:05
